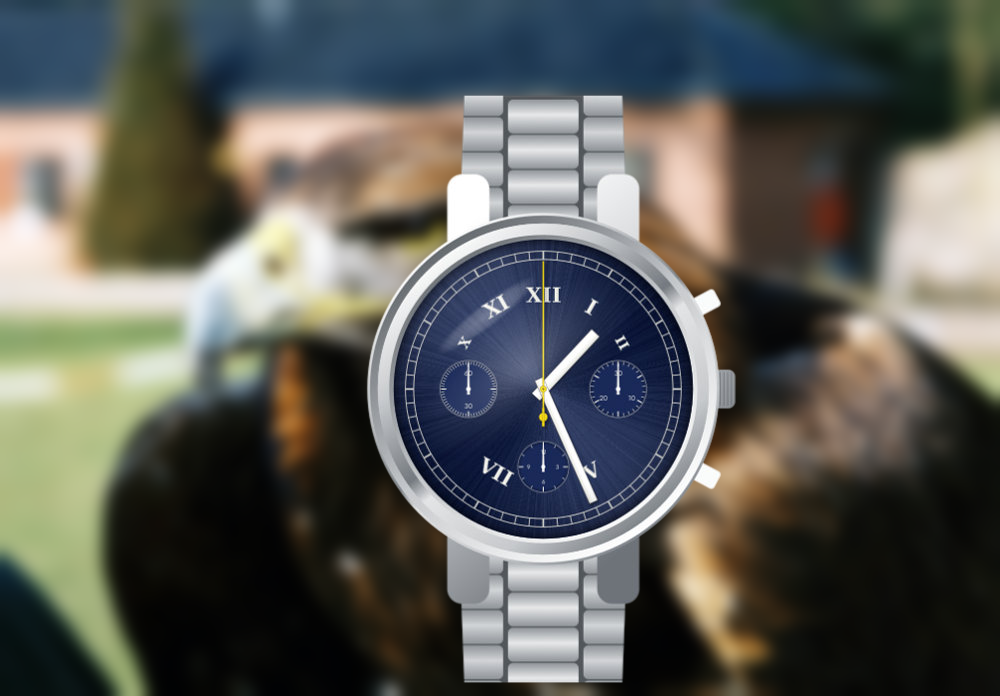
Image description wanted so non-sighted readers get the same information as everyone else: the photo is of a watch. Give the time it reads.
1:26
